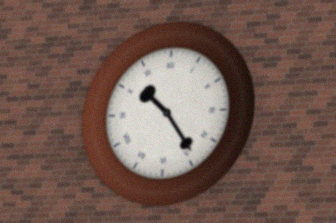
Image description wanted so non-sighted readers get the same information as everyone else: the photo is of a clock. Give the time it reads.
10:24
